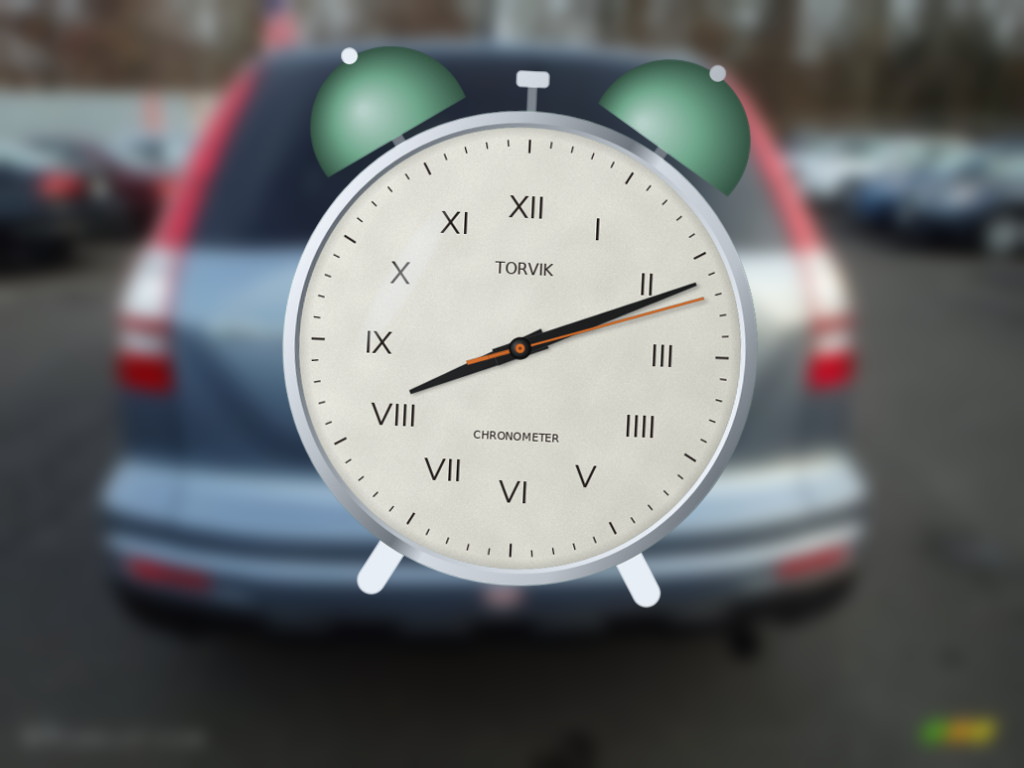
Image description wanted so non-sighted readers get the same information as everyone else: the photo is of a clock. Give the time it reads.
8:11:12
